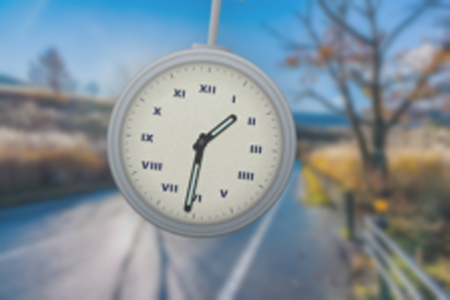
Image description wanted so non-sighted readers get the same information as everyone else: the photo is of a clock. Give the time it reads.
1:31
